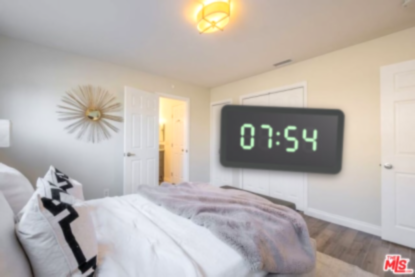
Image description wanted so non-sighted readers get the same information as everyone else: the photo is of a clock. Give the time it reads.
7:54
